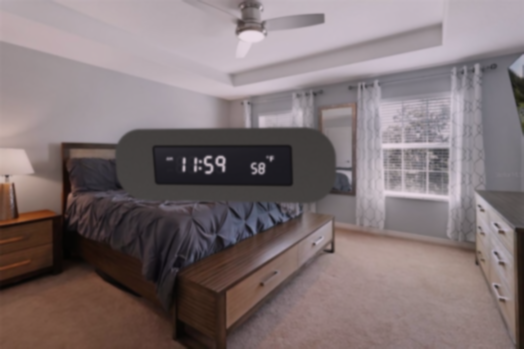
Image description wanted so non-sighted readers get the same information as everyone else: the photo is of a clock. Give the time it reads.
11:59
